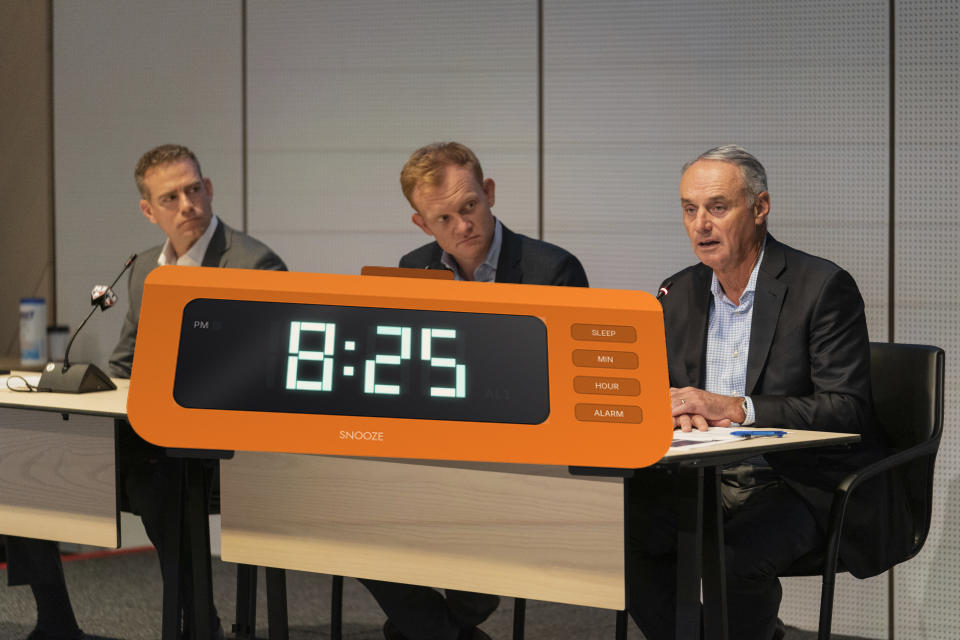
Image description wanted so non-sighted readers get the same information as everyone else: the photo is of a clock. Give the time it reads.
8:25
